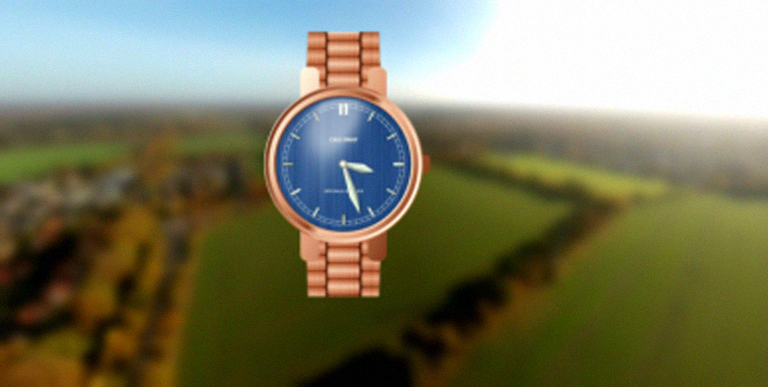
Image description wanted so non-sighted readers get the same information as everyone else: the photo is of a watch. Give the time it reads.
3:27
